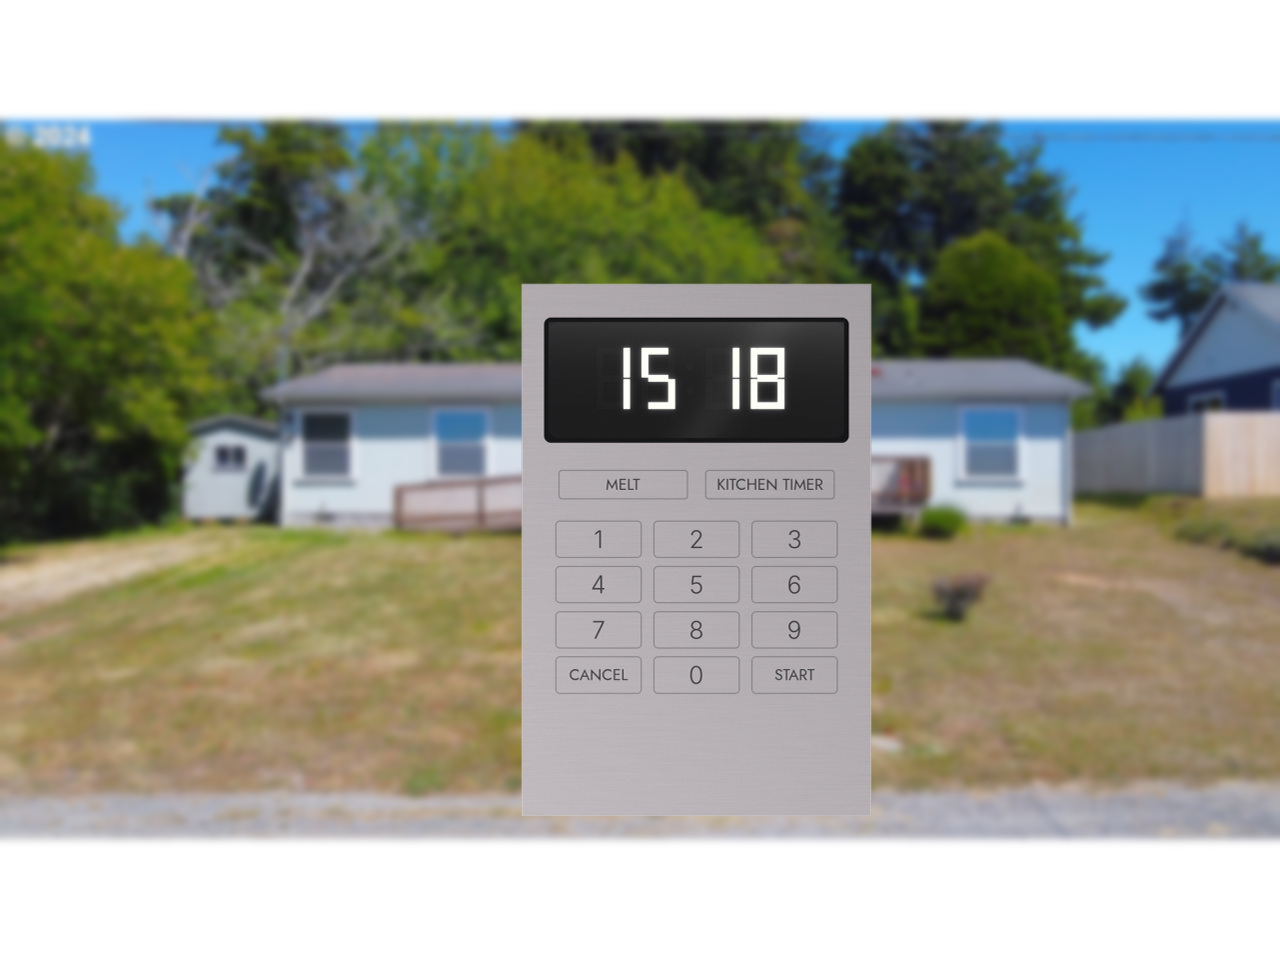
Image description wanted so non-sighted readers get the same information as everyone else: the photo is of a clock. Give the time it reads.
15:18
